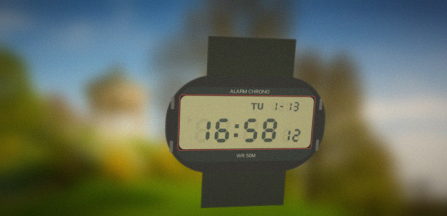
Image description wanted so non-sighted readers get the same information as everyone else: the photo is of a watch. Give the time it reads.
16:58:12
